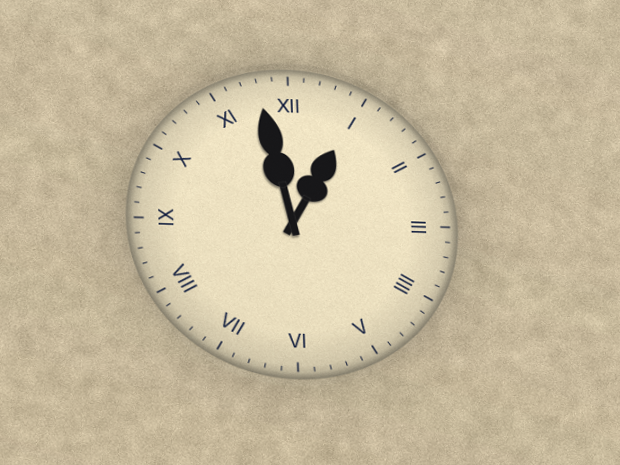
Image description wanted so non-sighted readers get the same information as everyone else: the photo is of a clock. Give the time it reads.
12:58
